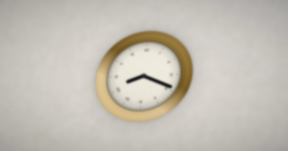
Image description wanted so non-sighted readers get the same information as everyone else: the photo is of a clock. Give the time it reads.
8:19
